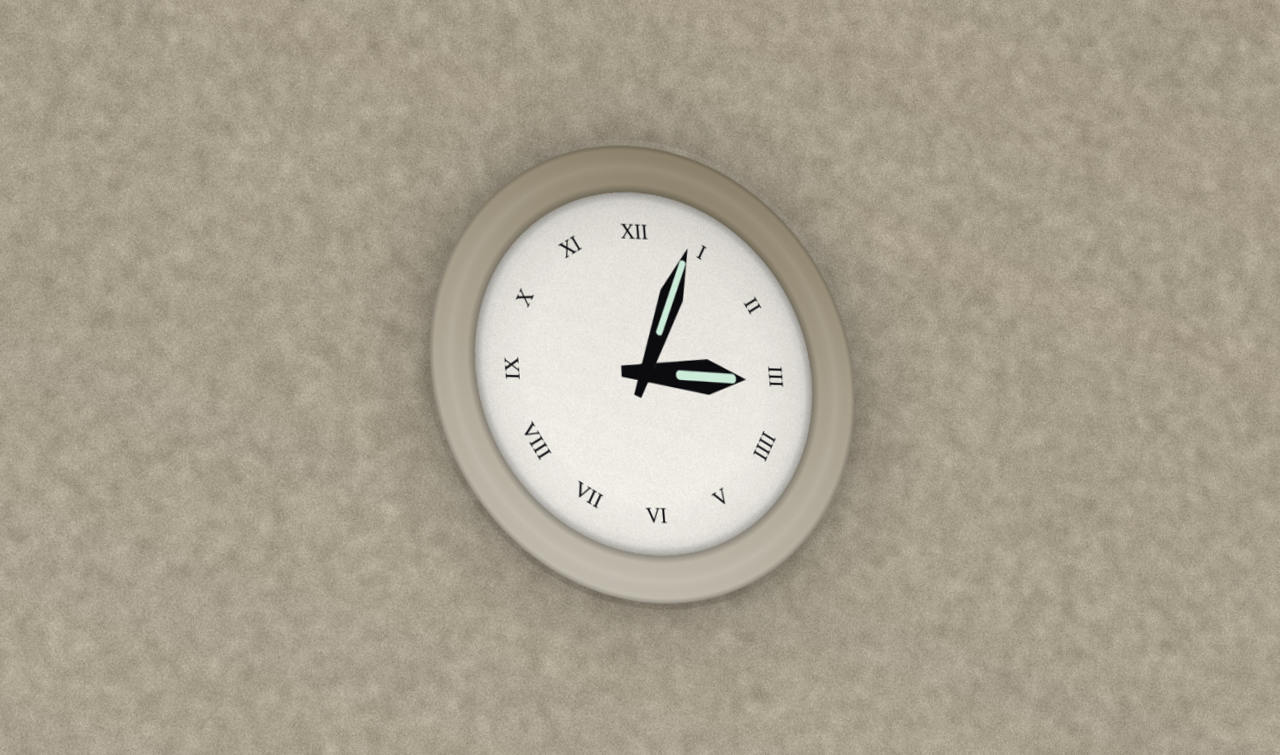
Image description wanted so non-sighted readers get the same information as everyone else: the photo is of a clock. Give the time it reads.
3:04
